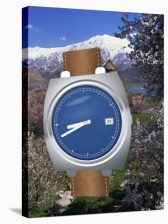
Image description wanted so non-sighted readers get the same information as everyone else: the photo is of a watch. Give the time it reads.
8:41
